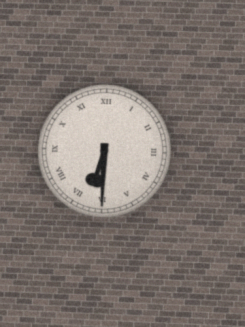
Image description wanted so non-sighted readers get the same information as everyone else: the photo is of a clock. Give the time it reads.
6:30
